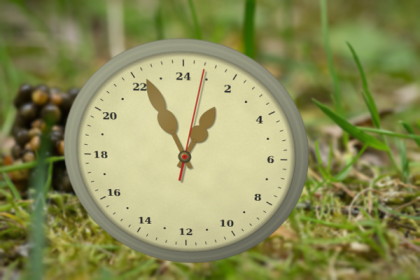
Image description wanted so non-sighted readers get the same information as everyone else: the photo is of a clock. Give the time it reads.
1:56:02
